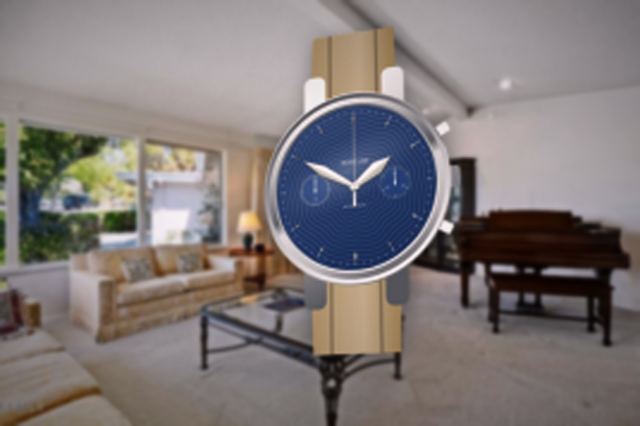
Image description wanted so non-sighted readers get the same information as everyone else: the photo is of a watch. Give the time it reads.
1:50
